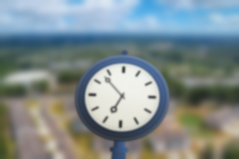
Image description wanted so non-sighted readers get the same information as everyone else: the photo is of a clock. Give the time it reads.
6:53
